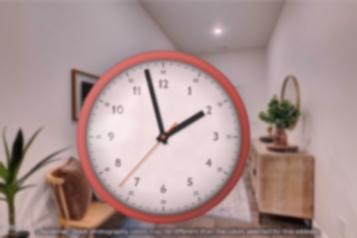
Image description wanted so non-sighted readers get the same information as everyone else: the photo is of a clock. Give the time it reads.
1:57:37
